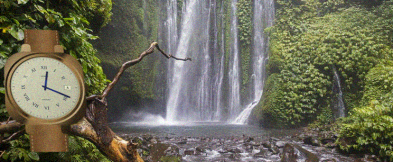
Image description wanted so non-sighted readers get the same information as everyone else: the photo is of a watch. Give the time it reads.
12:19
